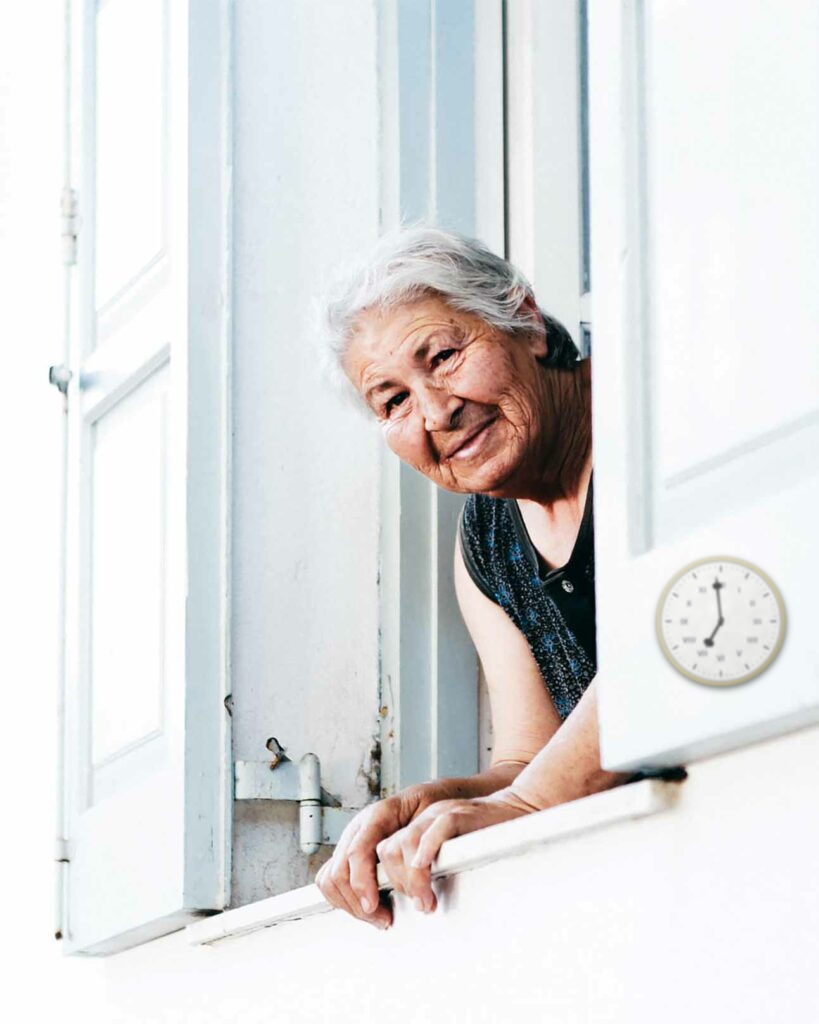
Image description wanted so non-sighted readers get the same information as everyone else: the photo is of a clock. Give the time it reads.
6:59
